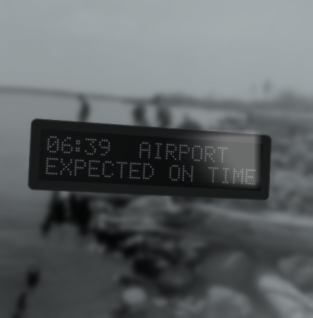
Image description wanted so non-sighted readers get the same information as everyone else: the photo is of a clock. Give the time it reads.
6:39
